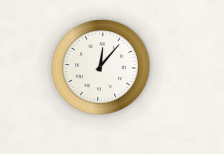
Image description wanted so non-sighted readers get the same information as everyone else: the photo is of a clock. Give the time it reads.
12:06
